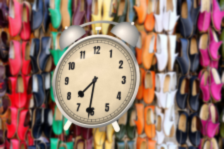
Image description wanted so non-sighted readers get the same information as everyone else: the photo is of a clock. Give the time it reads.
7:31
